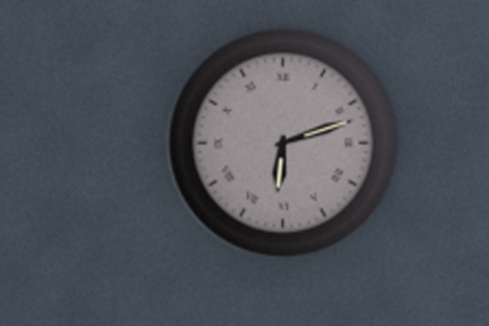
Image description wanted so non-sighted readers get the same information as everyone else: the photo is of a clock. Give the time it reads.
6:12
